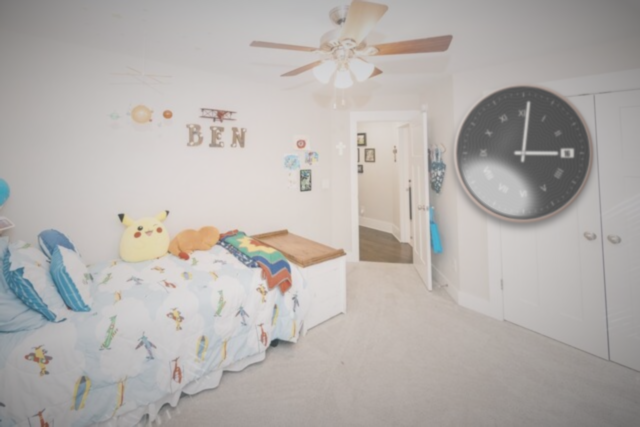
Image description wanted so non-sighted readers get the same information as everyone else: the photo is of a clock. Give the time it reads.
3:01
